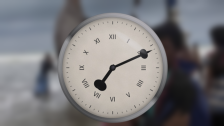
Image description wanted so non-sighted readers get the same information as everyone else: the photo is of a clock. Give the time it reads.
7:11
